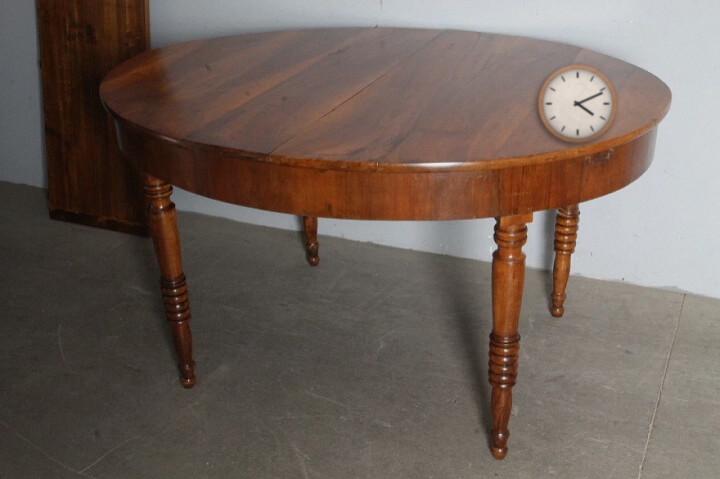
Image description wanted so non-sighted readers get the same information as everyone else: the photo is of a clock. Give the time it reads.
4:11
